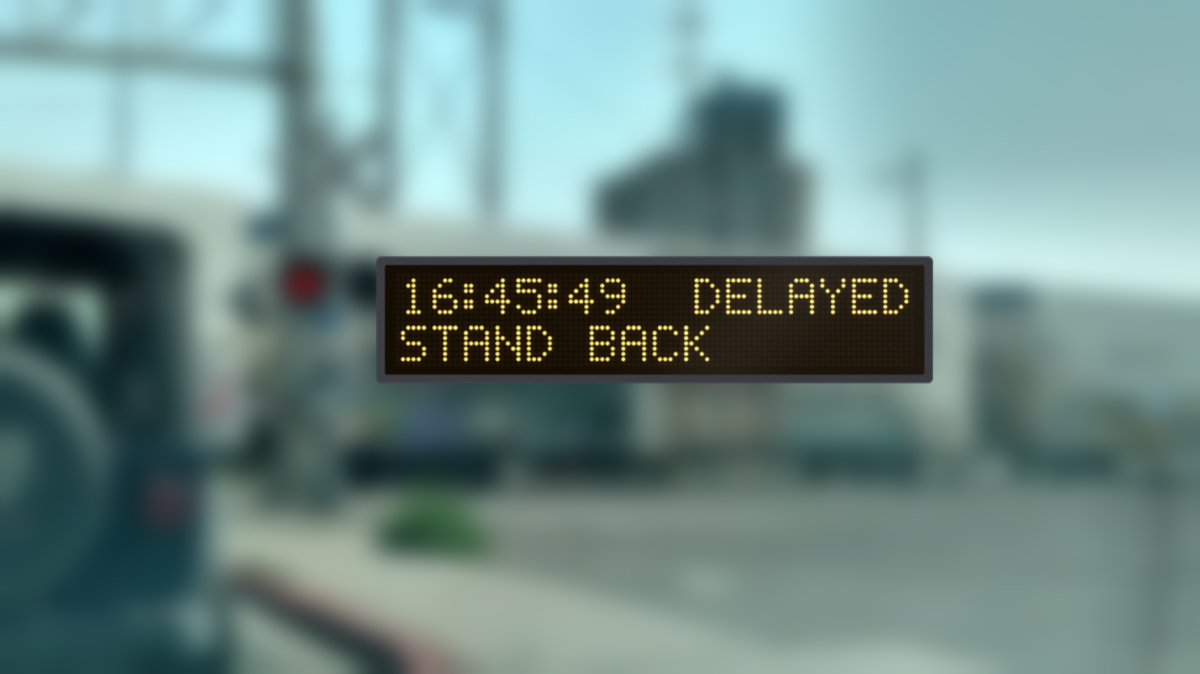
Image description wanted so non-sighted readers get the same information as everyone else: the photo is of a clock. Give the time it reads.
16:45:49
